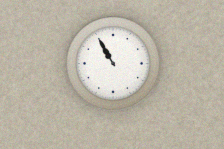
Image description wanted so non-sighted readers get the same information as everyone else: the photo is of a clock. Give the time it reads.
10:55
